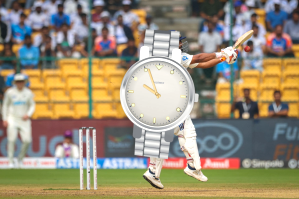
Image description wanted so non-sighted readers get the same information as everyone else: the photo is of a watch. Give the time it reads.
9:56
